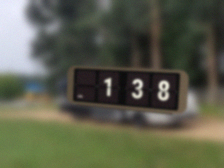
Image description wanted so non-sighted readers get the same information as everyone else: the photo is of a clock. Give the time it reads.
1:38
